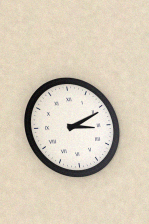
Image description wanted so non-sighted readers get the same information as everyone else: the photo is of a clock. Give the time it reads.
3:11
